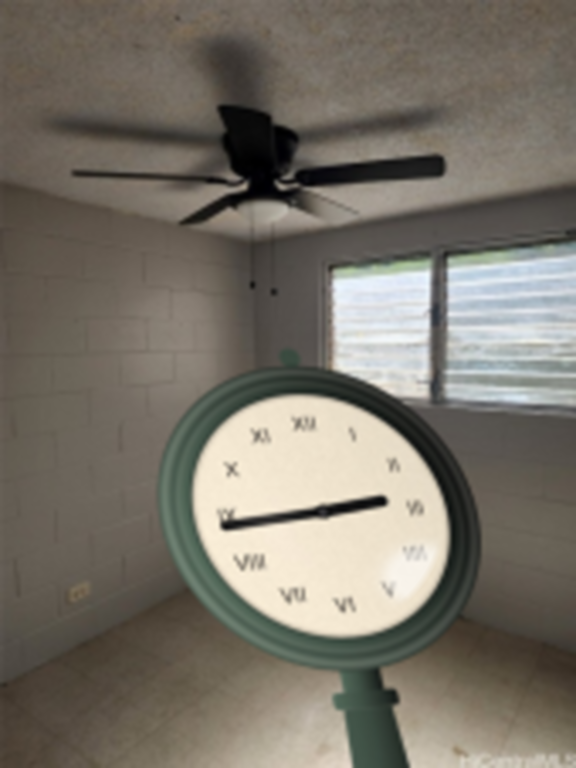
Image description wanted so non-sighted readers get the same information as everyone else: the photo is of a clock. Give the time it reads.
2:44
